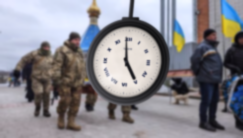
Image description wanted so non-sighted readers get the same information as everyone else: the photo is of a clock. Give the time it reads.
4:59
